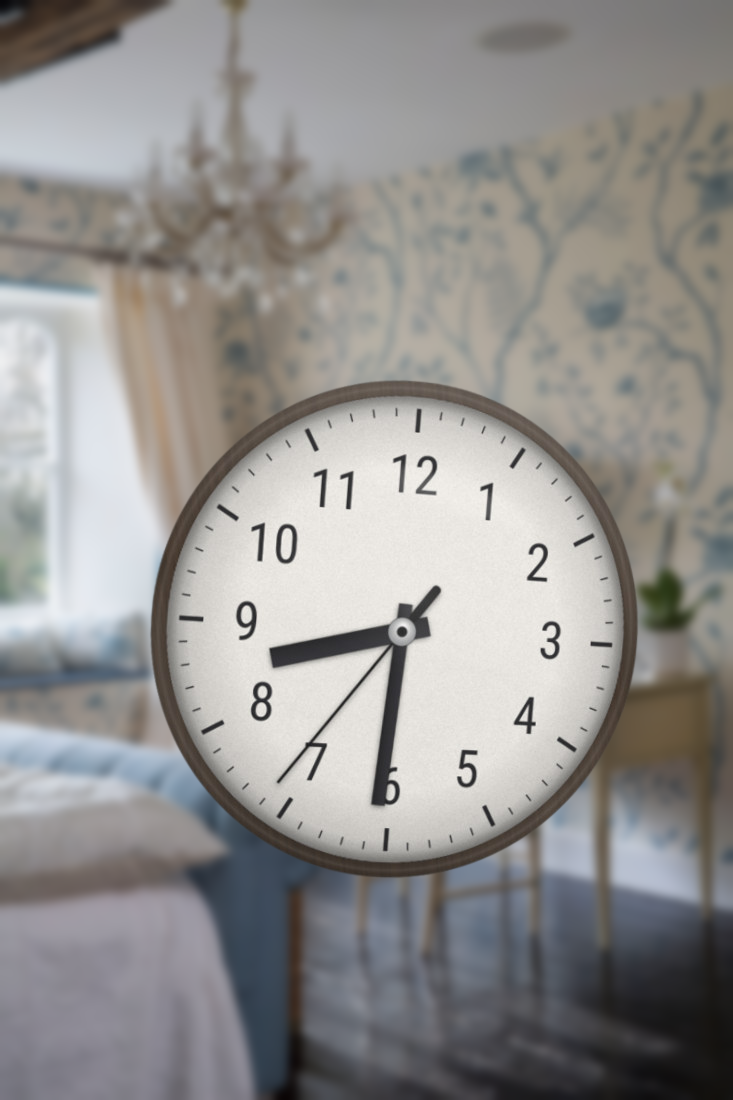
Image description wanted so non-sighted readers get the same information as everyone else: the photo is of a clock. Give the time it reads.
8:30:36
